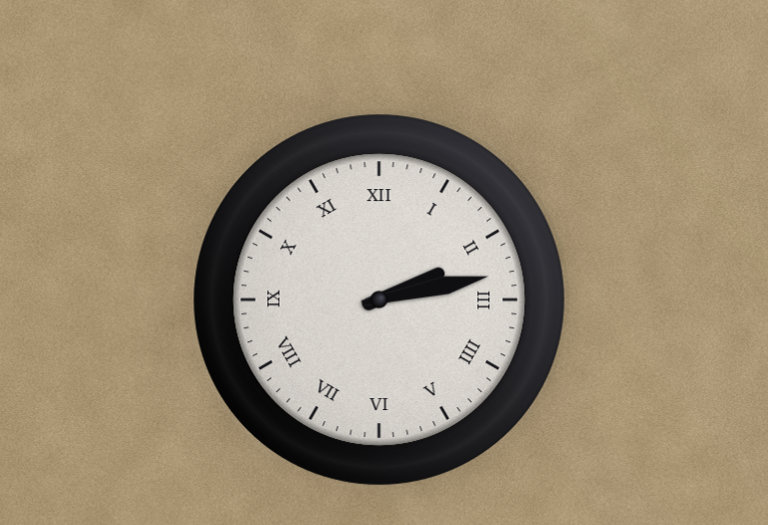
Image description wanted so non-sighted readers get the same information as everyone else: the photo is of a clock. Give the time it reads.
2:13
